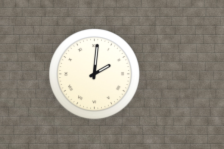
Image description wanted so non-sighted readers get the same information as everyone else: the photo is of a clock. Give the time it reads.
2:01
